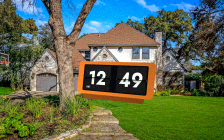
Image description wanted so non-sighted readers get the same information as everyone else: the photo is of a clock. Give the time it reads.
12:49
